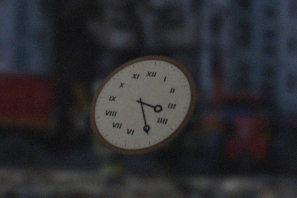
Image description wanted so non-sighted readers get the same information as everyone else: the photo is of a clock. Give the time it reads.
3:25
